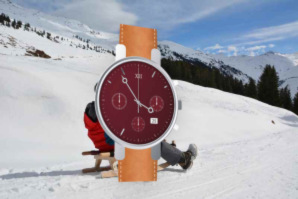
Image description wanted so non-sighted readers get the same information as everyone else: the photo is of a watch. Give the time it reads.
3:54
